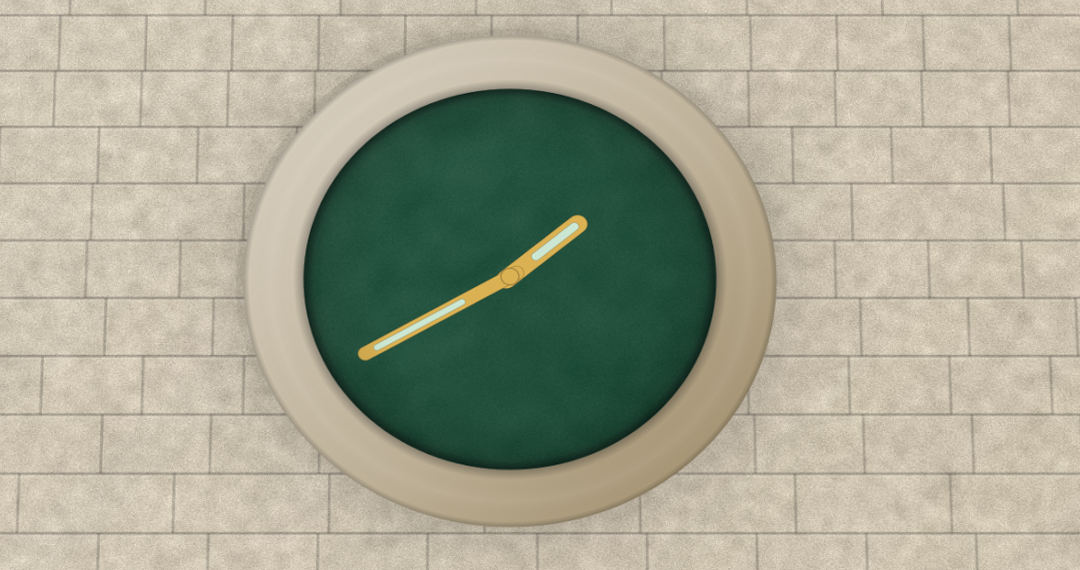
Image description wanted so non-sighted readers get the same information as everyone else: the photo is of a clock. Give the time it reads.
1:40
